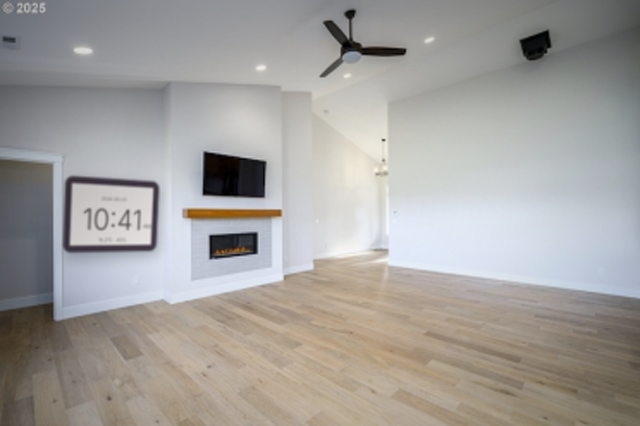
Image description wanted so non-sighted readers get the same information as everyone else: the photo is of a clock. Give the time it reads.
10:41
